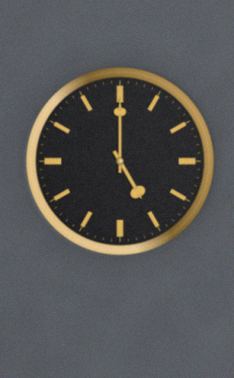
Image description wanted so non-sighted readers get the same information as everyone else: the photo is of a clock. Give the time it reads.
5:00
